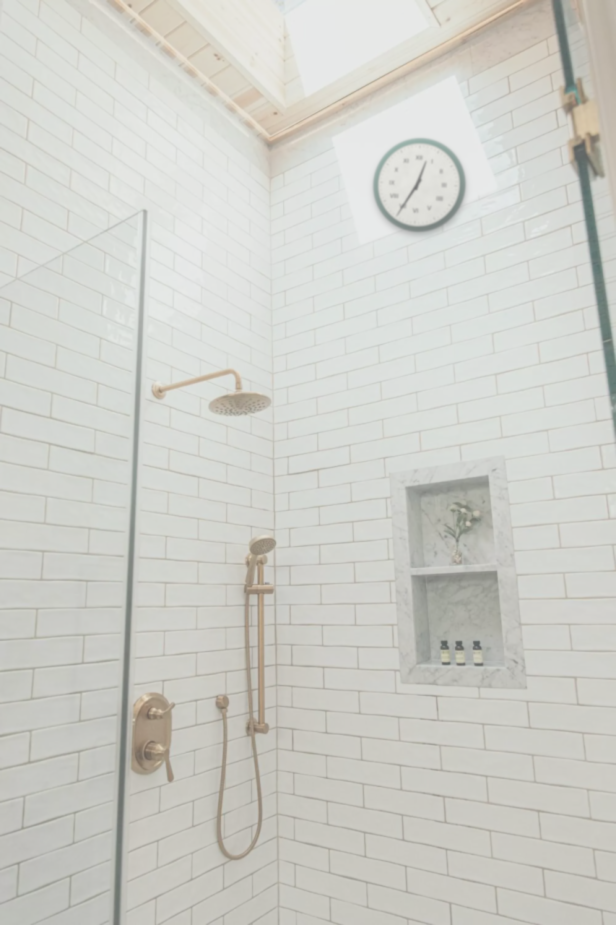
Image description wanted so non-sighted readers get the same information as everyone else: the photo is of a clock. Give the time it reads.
12:35
